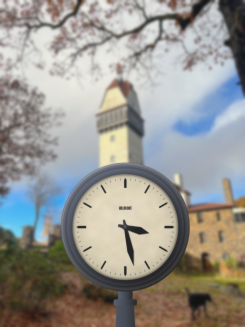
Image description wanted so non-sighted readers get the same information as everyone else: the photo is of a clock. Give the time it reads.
3:28
